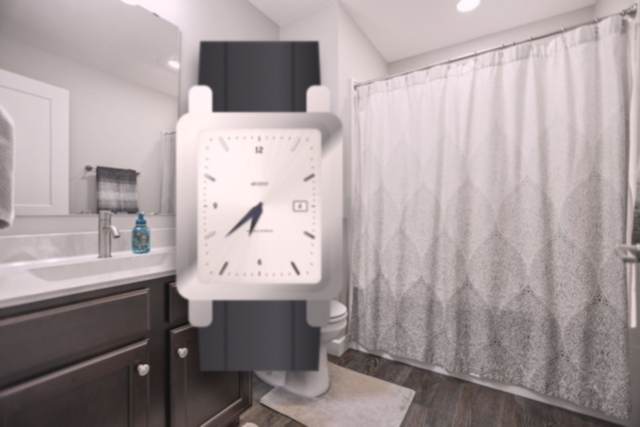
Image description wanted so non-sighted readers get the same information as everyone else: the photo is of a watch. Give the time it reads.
6:38
